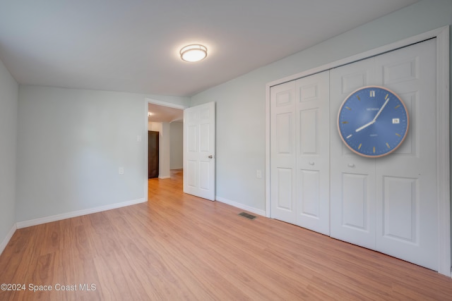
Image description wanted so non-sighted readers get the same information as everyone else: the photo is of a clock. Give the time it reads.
8:06
